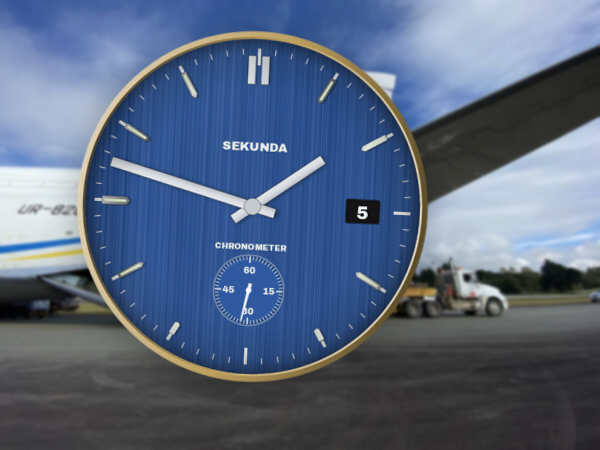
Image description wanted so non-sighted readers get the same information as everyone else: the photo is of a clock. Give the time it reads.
1:47:32
